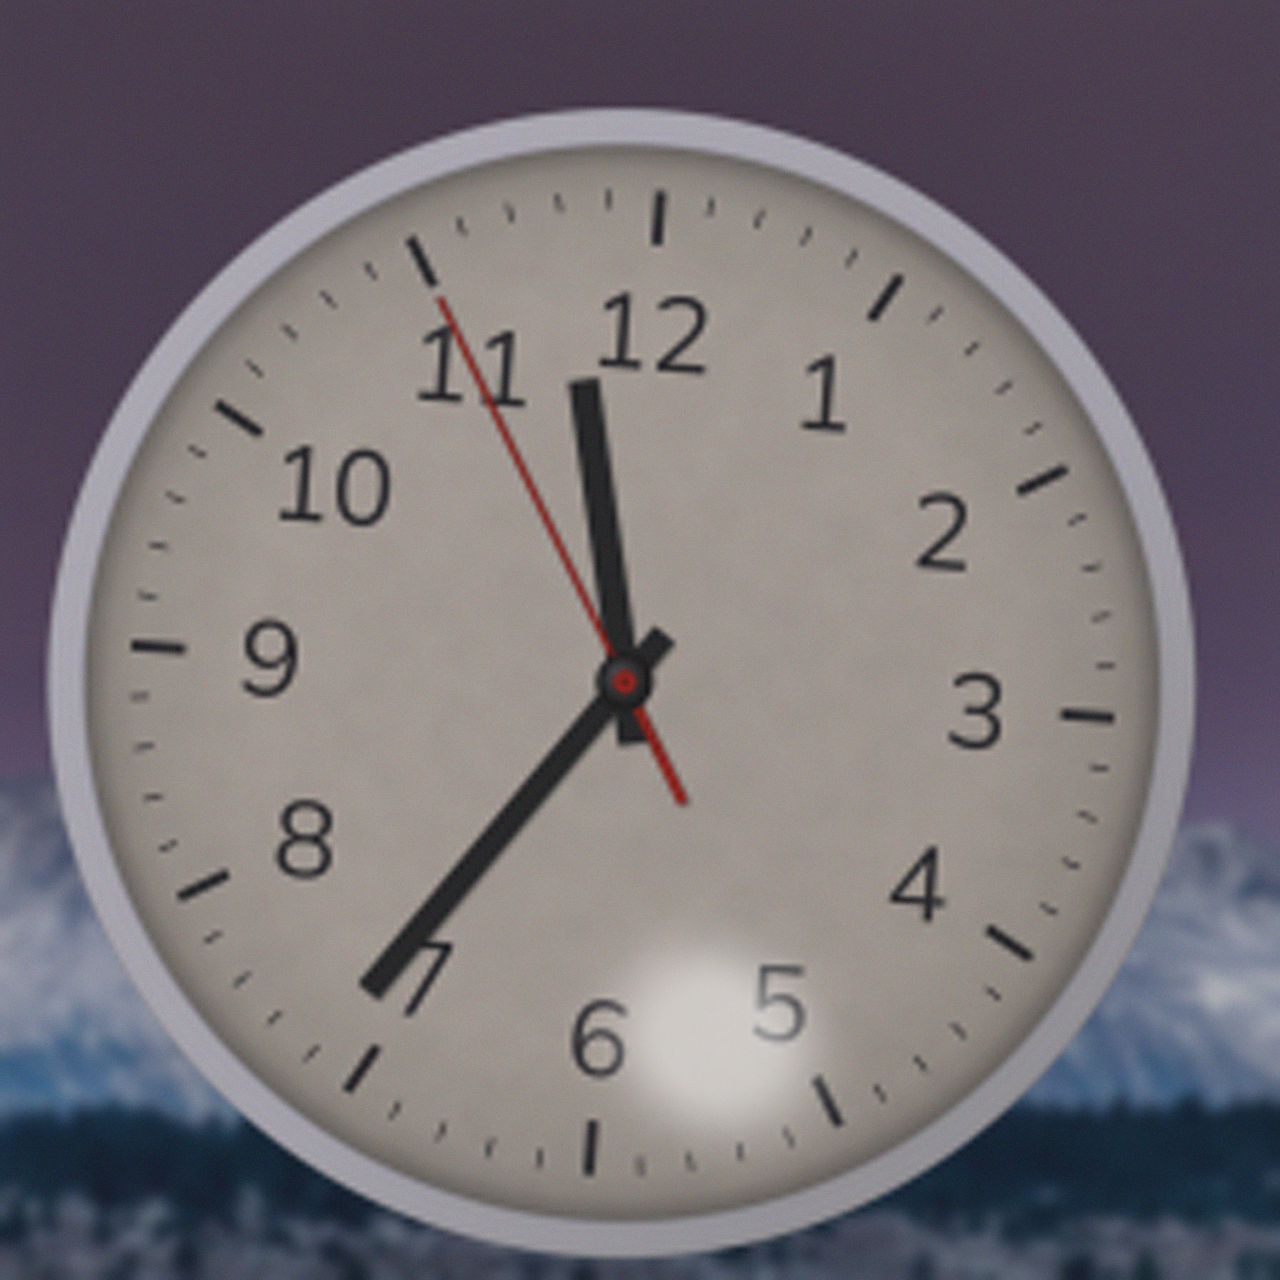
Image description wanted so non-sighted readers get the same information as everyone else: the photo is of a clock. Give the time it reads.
11:35:55
